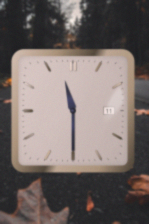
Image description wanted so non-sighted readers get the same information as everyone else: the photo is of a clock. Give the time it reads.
11:30
